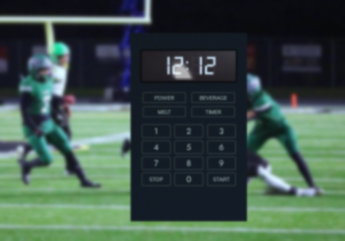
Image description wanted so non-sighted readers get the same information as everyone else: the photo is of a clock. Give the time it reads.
12:12
